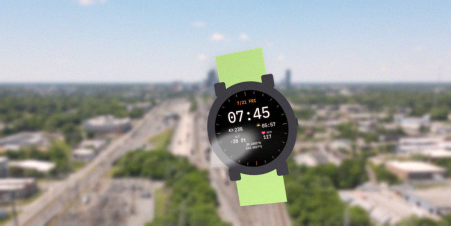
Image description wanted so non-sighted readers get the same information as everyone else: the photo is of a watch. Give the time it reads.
7:45
